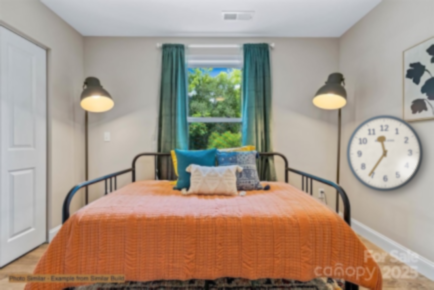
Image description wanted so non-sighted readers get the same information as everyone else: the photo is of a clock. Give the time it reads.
11:36
